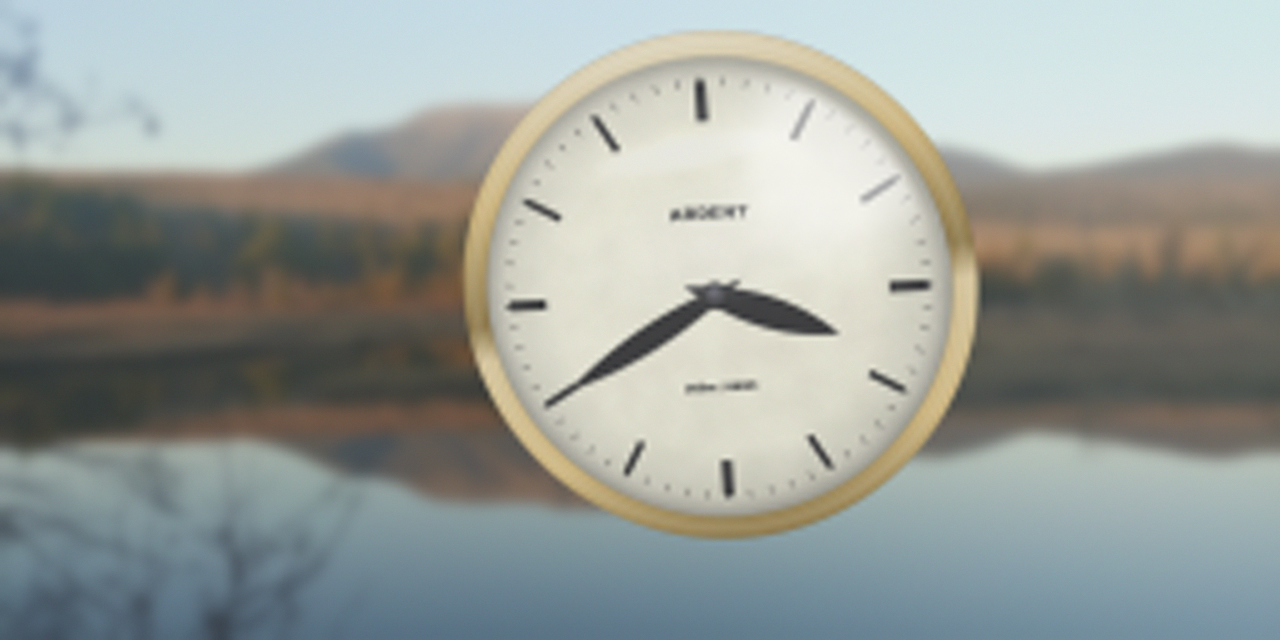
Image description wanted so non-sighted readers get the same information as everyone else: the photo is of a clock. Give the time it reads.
3:40
